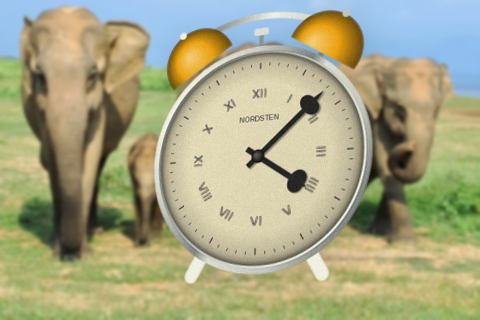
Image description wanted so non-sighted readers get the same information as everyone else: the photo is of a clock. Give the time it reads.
4:08
